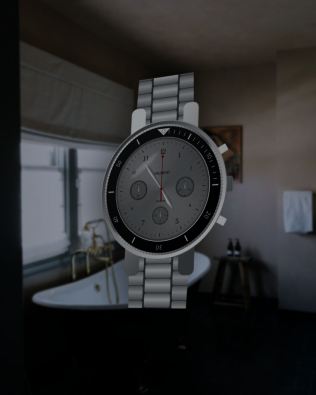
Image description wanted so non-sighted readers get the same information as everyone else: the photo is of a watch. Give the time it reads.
4:54
